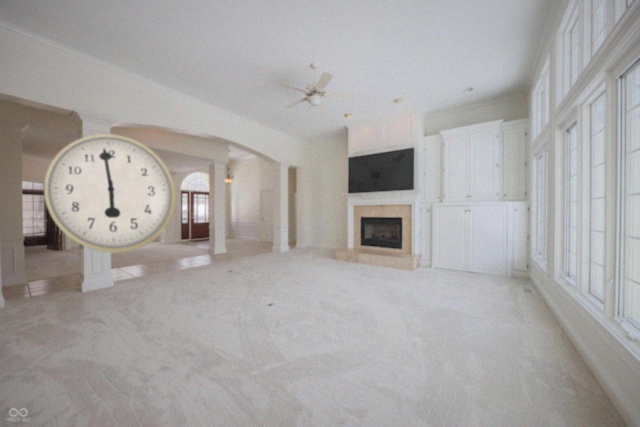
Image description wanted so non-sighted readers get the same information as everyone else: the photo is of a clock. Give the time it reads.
5:59
